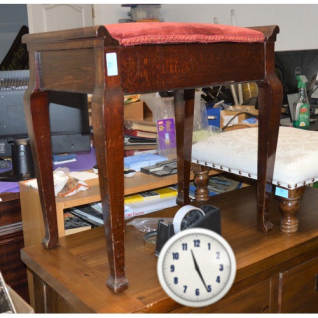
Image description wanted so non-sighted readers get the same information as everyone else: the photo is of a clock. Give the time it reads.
11:26
